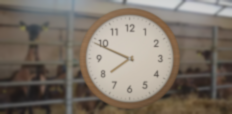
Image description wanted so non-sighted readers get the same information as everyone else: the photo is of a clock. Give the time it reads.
7:49
